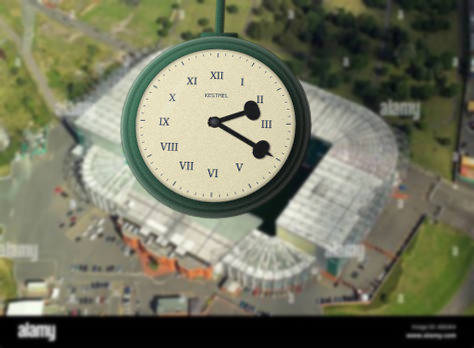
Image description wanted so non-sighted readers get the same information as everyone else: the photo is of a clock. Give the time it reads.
2:20
